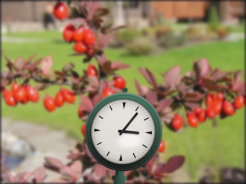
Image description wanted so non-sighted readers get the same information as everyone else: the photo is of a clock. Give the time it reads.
3:06
